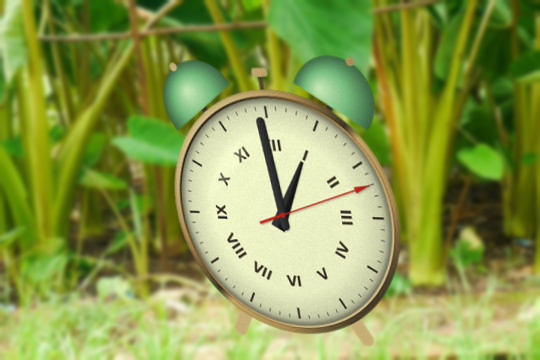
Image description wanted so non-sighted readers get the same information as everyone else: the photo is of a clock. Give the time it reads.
12:59:12
